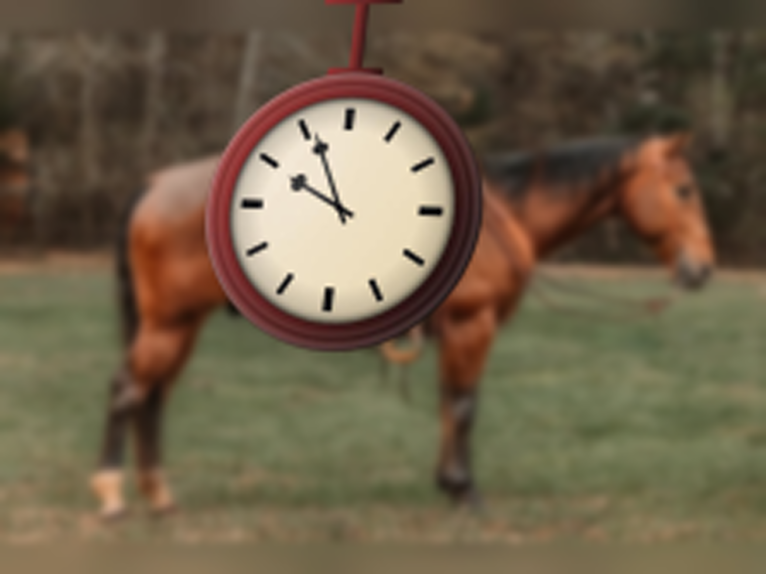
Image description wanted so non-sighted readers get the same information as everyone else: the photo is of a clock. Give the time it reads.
9:56
